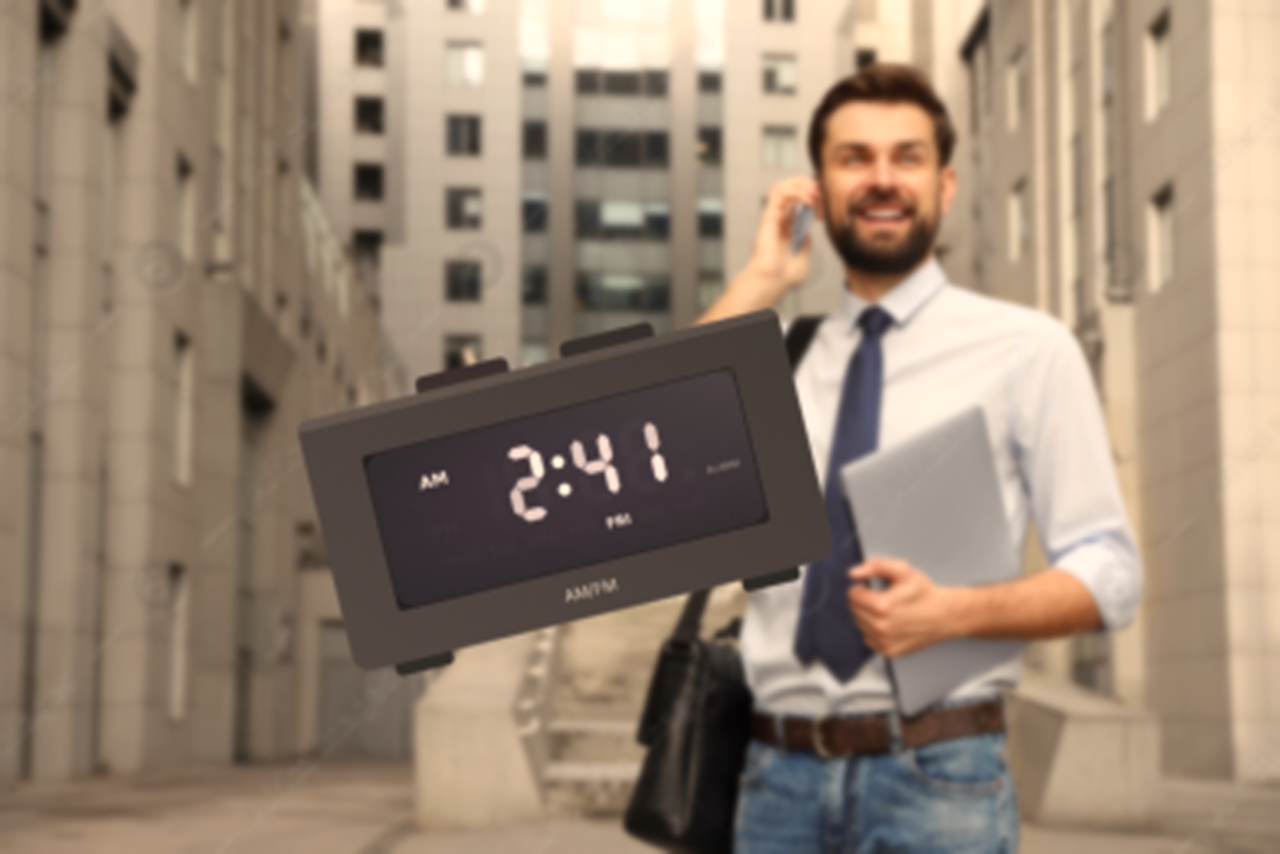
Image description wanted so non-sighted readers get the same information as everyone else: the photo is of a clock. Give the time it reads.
2:41
